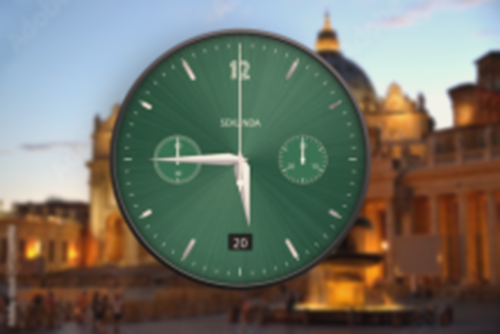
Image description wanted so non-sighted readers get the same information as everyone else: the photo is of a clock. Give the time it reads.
5:45
